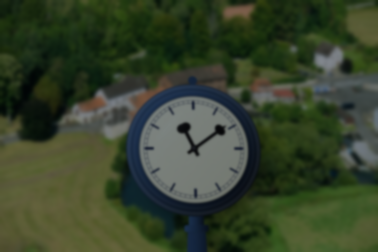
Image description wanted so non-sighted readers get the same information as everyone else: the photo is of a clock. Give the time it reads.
11:09
